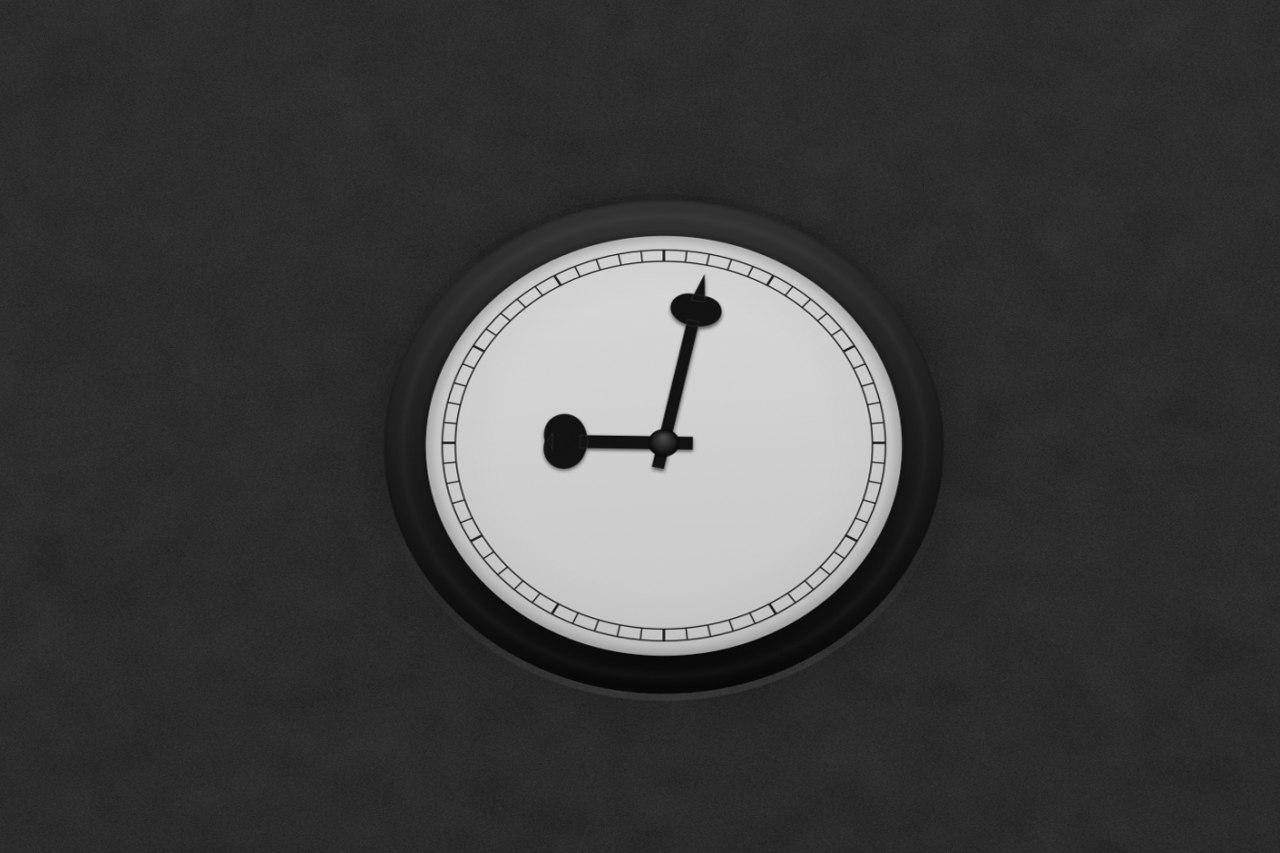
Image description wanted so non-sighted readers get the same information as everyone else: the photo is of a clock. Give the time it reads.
9:02
